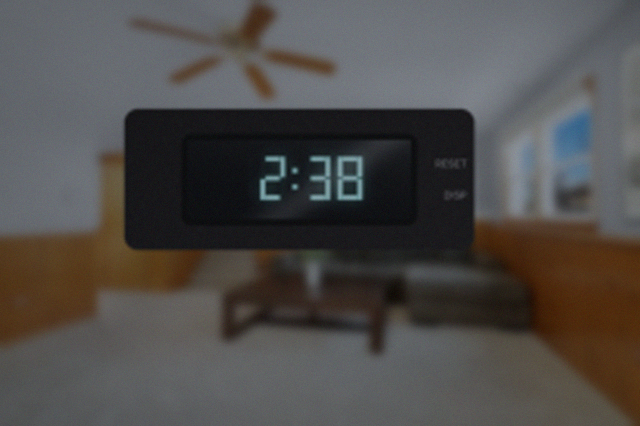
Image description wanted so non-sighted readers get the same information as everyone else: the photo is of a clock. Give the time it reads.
2:38
